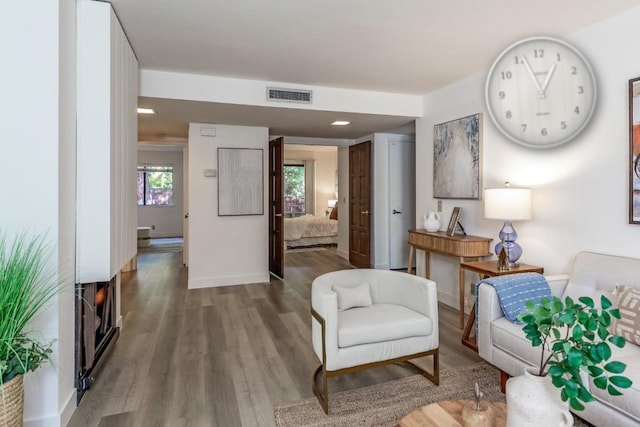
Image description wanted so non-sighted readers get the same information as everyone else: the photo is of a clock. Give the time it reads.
12:56
